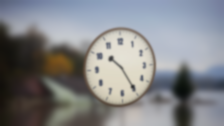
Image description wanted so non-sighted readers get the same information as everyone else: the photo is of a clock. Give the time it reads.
10:25
